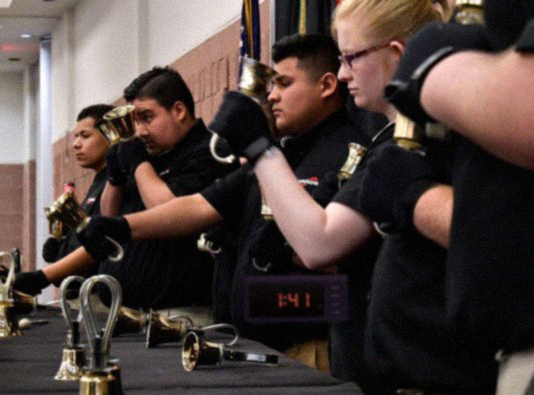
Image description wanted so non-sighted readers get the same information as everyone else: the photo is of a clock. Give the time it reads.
1:41
